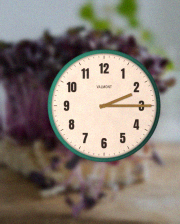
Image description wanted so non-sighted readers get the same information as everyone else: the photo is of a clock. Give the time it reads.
2:15
